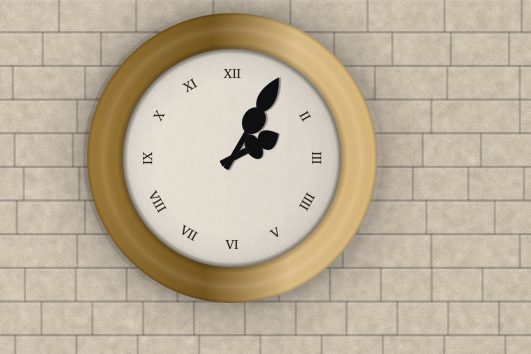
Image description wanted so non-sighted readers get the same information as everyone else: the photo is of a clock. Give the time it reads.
2:05
